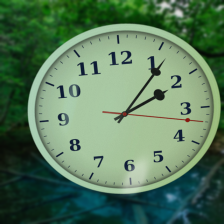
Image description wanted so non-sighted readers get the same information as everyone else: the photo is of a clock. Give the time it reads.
2:06:17
